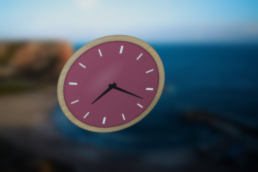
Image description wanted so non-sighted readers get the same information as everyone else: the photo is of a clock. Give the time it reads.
7:18
